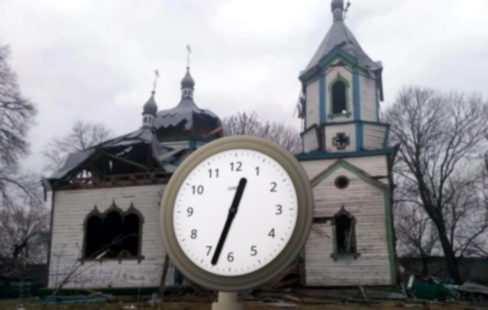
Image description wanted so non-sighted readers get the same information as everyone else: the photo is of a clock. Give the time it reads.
12:33
